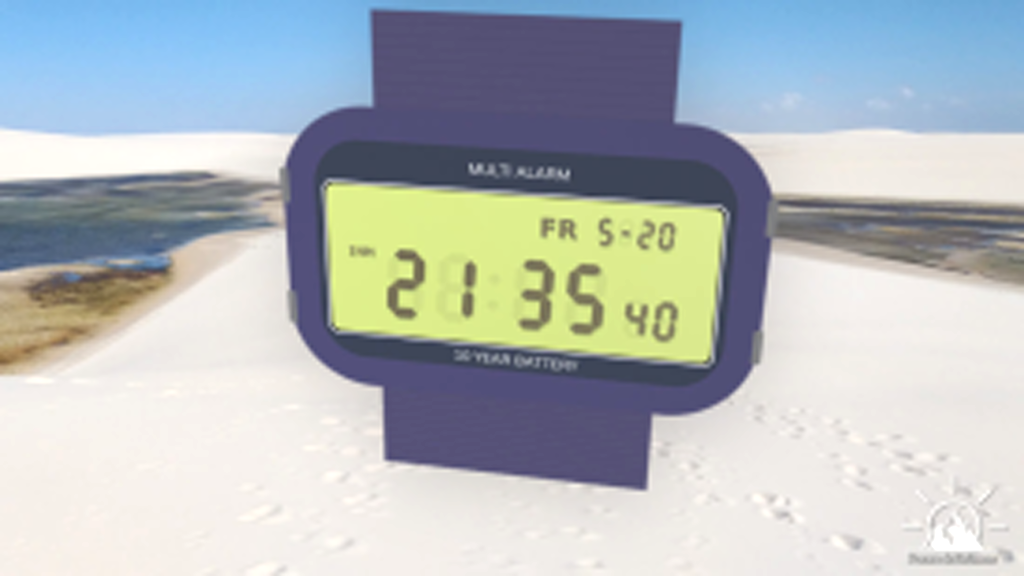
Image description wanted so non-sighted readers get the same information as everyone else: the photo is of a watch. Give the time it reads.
21:35:40
